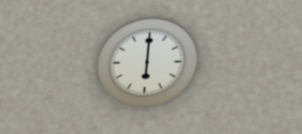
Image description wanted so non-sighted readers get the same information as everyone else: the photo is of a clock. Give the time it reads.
6:00
